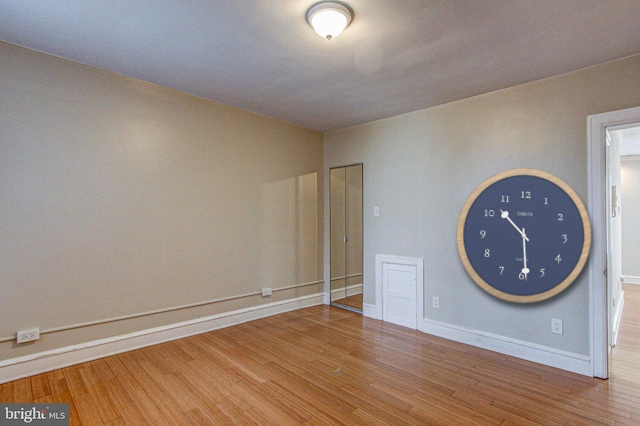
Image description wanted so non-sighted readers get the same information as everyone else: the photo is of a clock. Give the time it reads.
10:29
